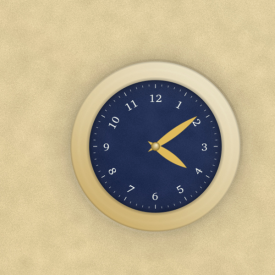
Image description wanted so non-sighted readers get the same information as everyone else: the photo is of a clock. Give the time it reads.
4:09
